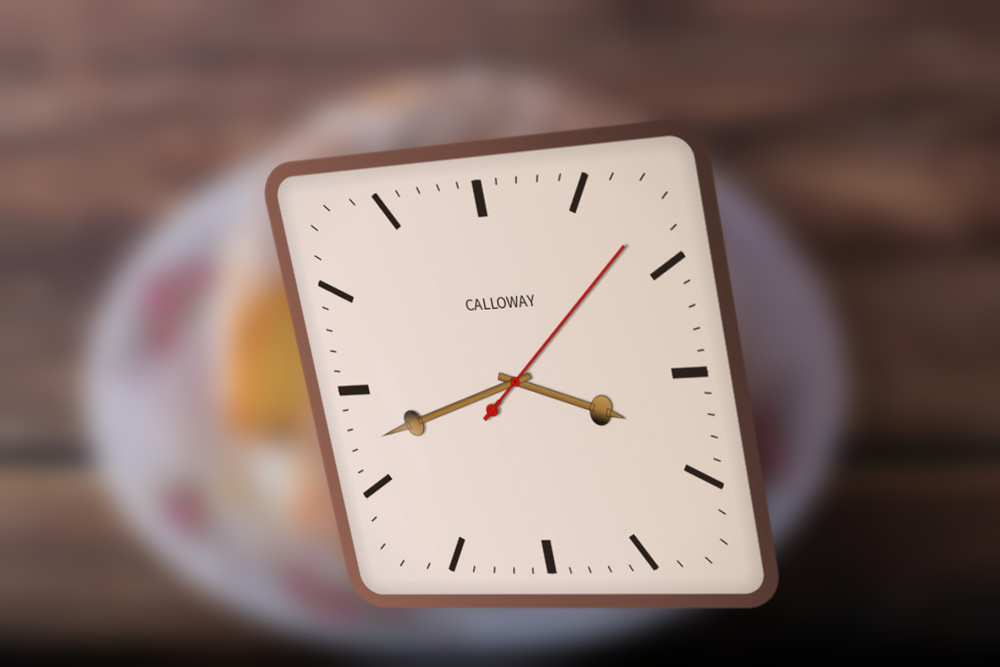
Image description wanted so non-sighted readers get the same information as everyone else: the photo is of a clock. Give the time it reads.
3:42:08
